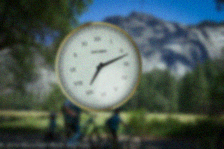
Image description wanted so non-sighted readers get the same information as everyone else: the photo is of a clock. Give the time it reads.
7:12
